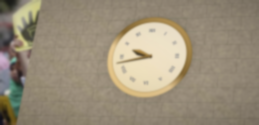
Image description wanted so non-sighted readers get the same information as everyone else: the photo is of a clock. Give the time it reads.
9:43
